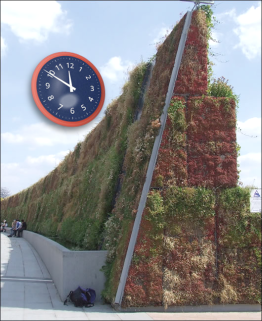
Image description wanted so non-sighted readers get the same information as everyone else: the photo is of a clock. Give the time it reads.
11:50
